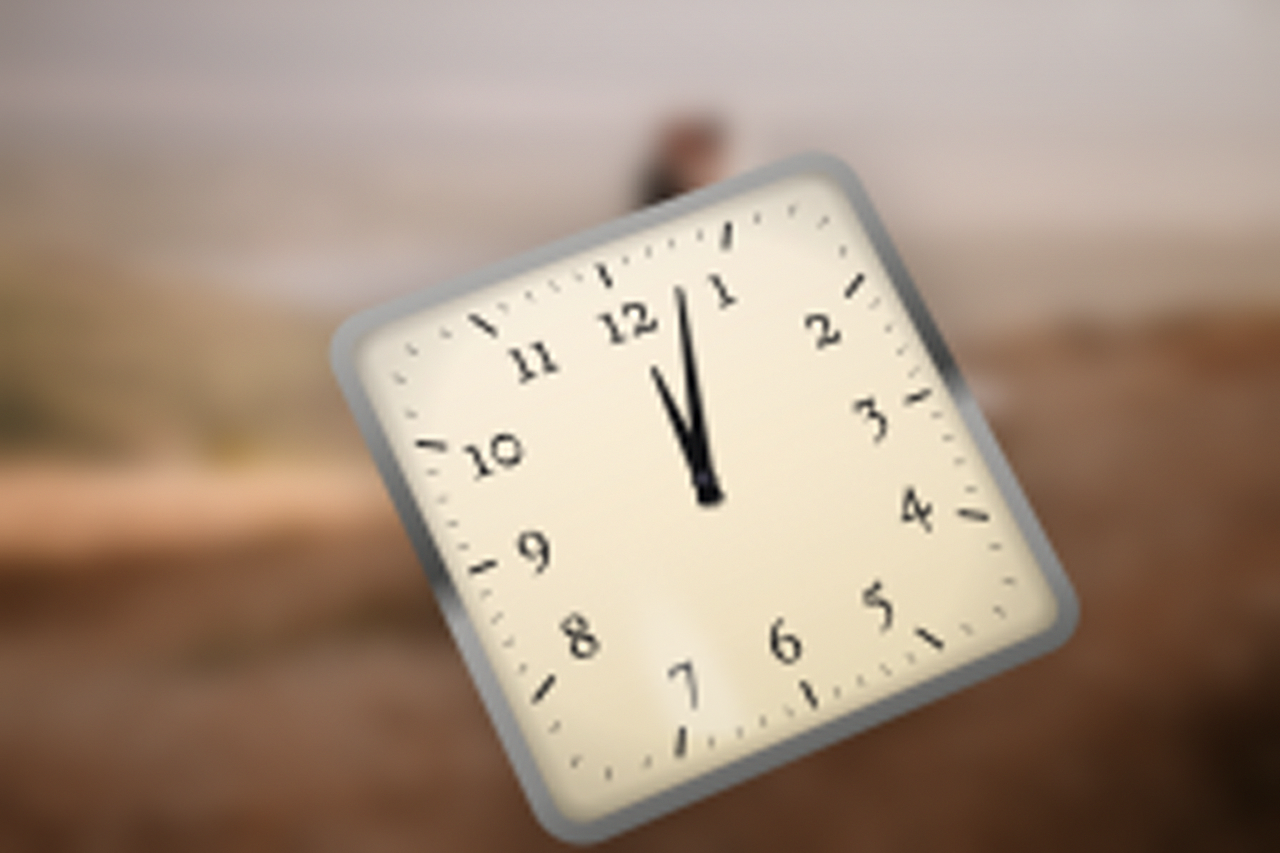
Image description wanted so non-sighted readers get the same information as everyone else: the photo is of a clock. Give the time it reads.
12:03
